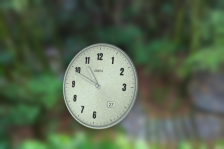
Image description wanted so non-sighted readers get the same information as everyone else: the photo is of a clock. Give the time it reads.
10:49
